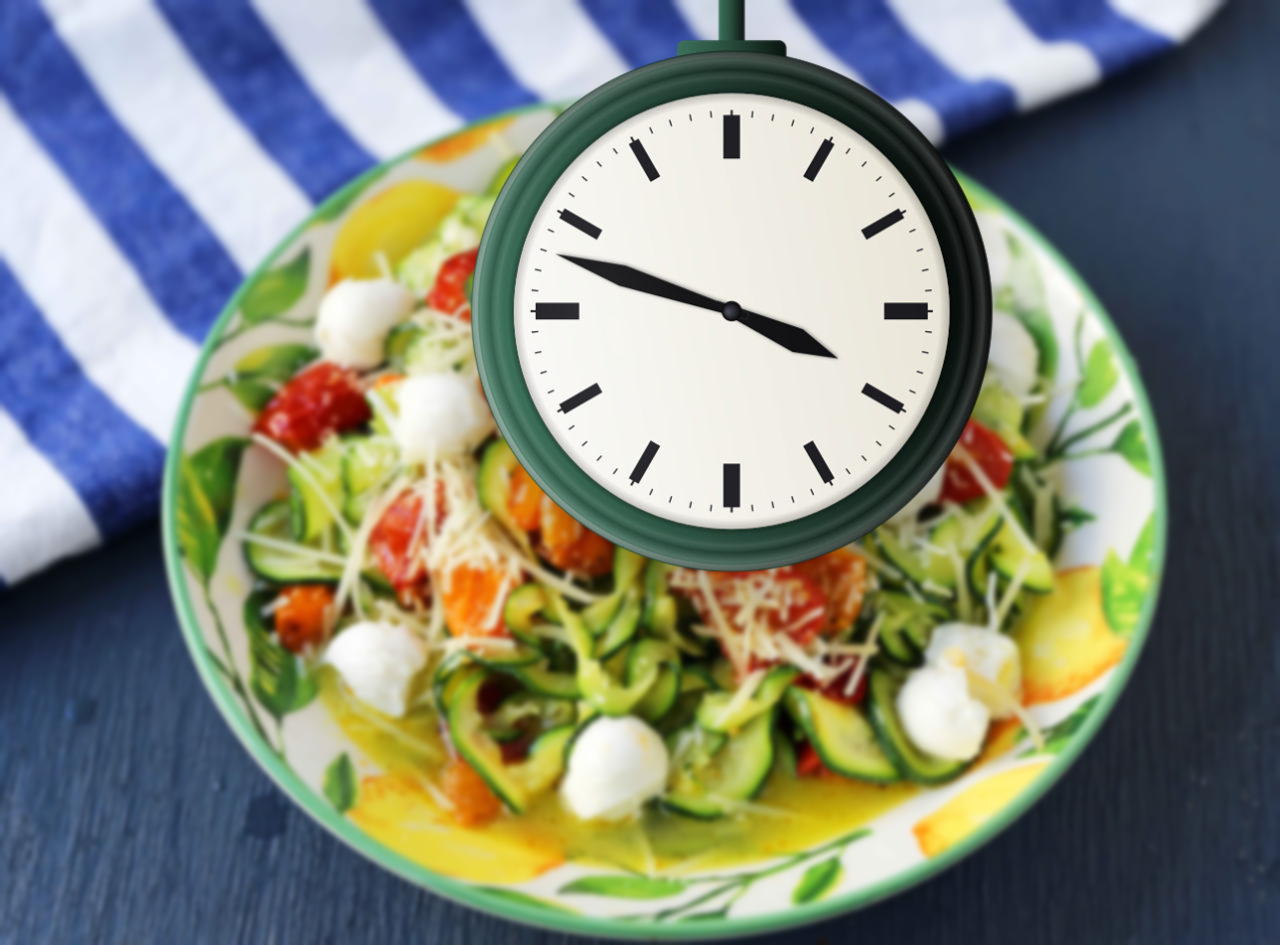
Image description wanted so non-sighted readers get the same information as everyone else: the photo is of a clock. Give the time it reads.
3:48
